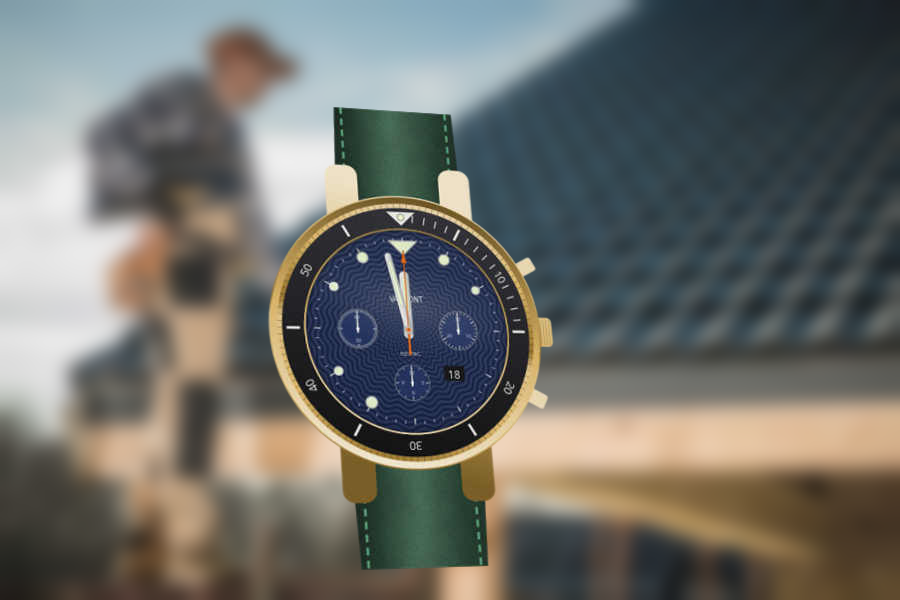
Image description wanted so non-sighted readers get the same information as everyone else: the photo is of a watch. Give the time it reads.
11:58
